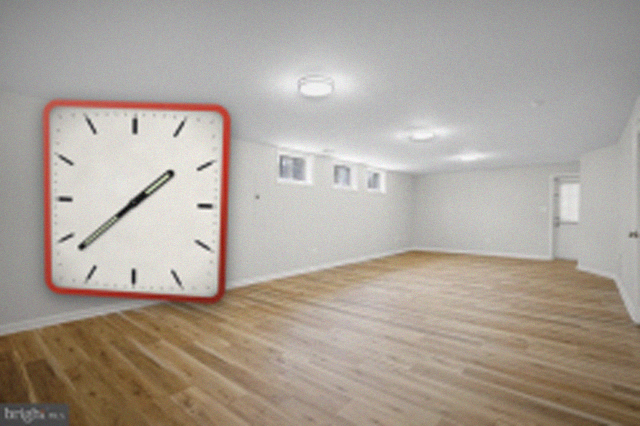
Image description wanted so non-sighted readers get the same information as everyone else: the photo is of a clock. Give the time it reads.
1:38
